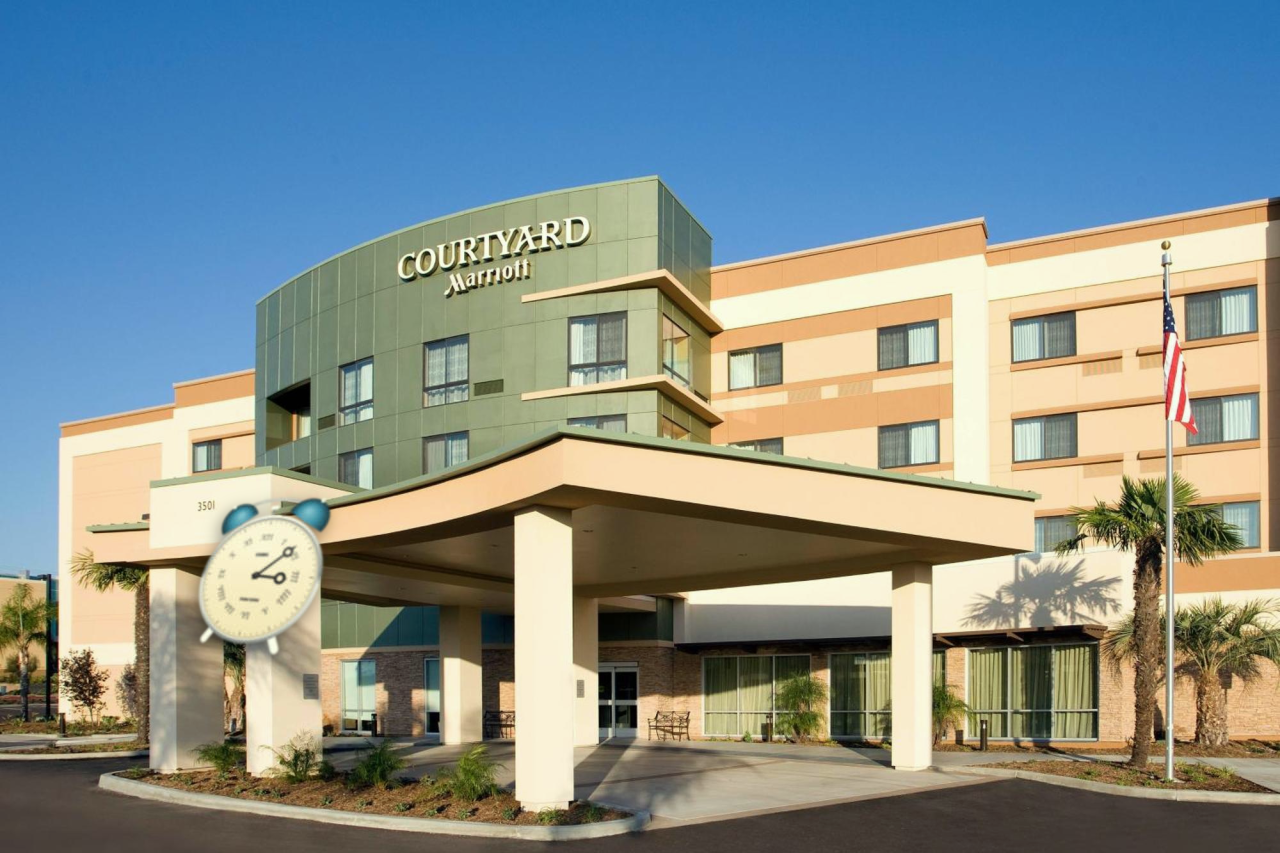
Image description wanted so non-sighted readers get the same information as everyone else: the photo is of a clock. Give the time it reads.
3:08
